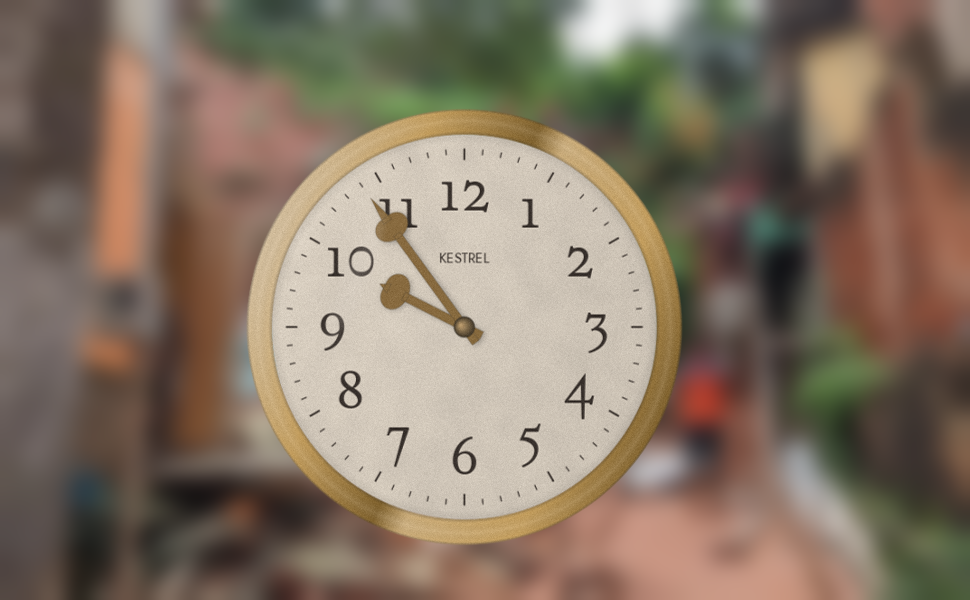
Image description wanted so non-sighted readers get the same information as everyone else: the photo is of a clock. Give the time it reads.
9:54
